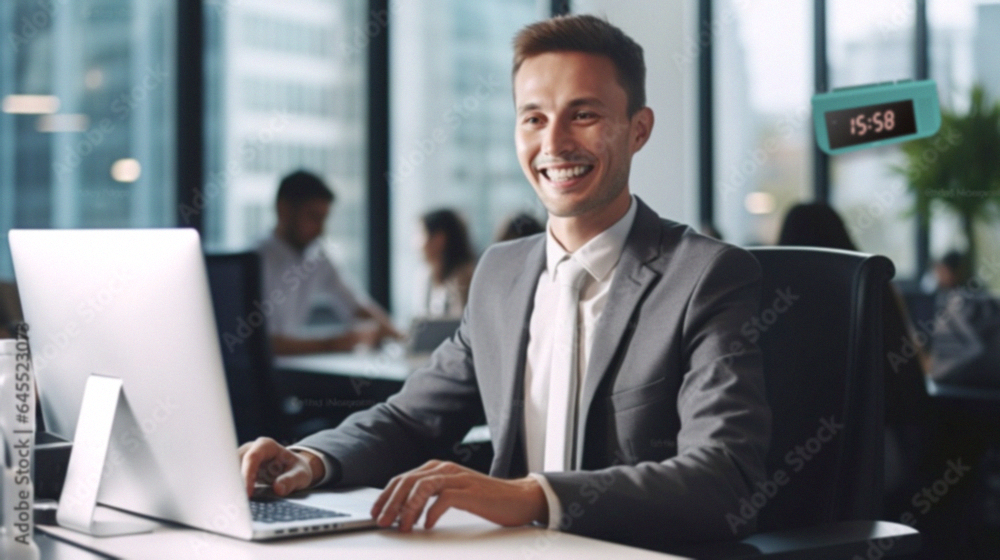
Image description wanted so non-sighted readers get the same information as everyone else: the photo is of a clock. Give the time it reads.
15:58
